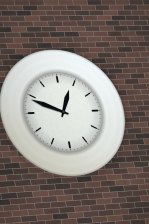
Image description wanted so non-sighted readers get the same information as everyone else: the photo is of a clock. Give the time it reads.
12:49
